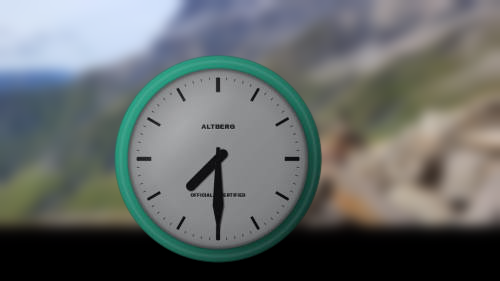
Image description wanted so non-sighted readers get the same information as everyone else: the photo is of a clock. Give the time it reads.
7:30
